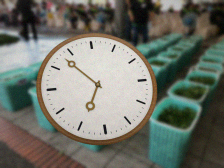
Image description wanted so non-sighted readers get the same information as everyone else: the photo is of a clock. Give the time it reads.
6:53
